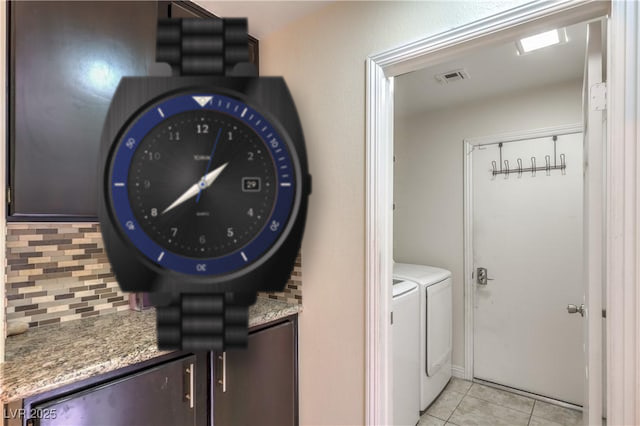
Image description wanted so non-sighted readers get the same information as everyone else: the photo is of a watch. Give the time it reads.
1:39:03
